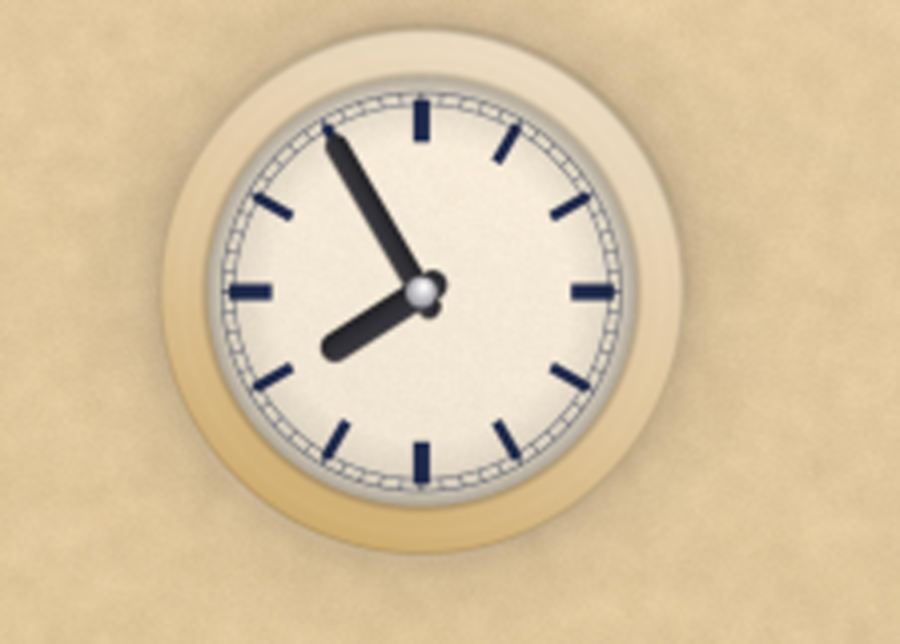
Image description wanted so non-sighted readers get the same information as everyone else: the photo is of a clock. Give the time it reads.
7:55
